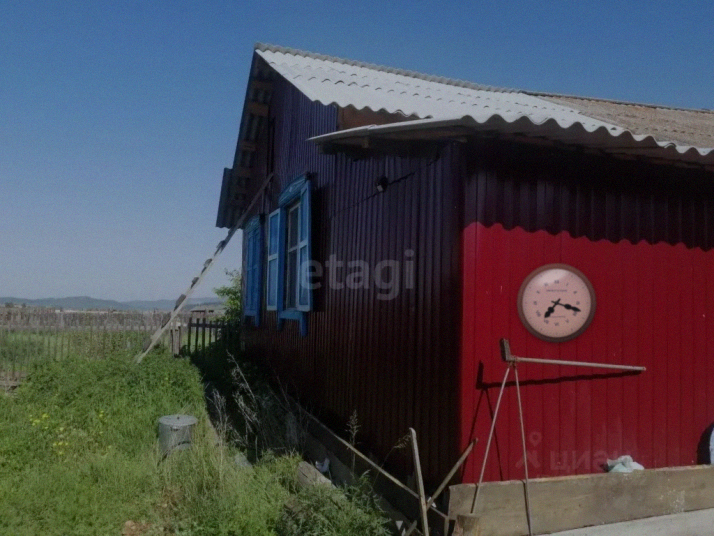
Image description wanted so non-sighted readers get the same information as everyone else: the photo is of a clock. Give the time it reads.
7:18
